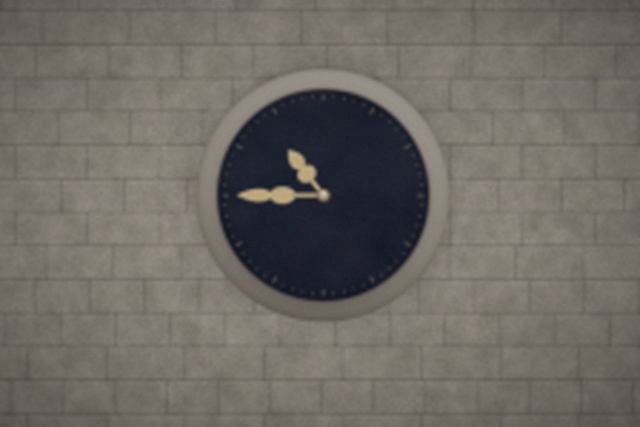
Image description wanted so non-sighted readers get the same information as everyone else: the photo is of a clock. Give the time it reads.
10:45
